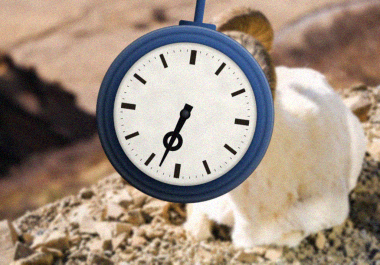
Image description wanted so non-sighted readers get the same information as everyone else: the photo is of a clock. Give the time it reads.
6:33
